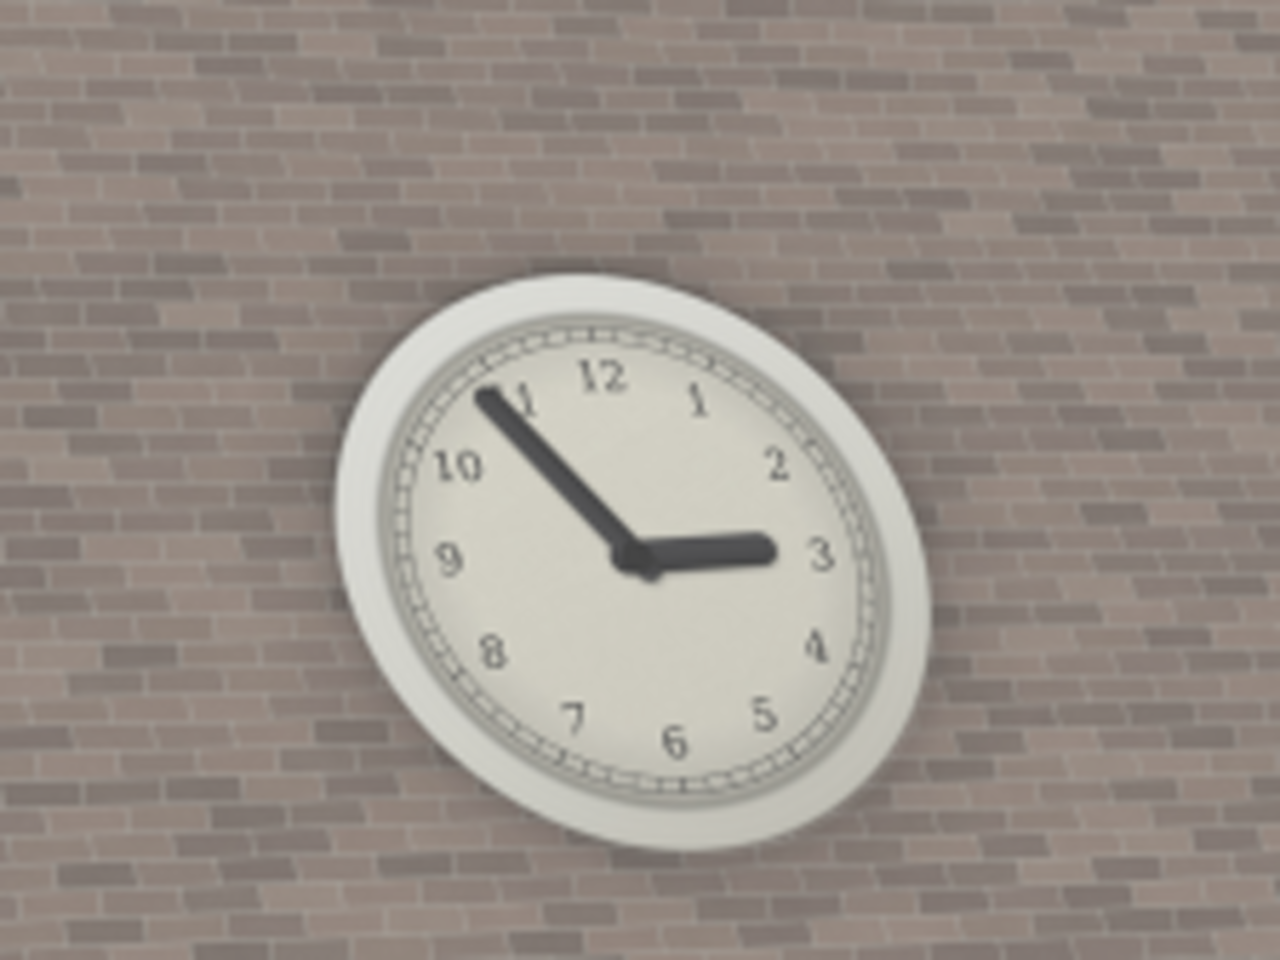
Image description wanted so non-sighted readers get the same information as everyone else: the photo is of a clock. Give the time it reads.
2:54
